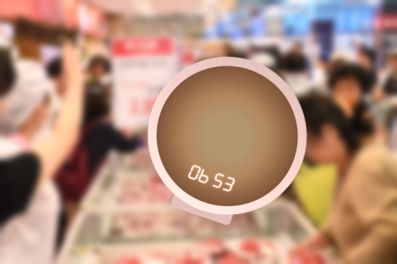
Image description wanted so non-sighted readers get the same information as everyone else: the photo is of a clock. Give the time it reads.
6:53
